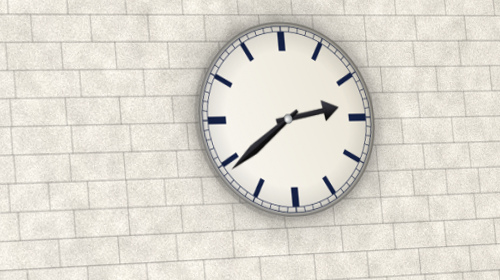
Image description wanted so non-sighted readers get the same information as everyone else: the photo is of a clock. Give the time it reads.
2:39
